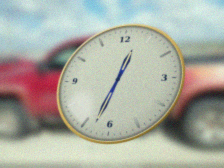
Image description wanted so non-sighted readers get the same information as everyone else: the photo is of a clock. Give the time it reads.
12:33
